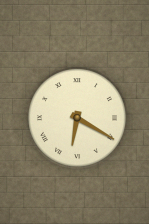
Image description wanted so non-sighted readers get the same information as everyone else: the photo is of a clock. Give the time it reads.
6:20
